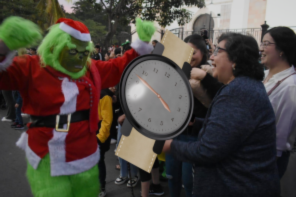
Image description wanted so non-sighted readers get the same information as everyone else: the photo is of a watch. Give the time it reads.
3:47
